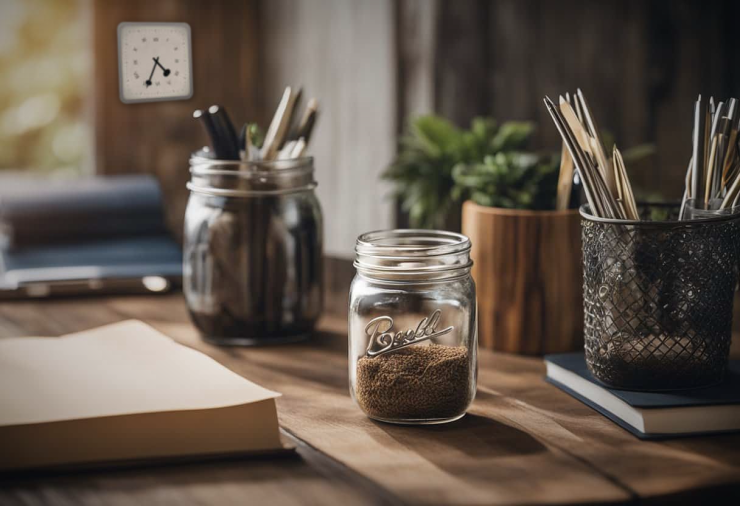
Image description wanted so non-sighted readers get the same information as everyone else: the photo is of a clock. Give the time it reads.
4:34
